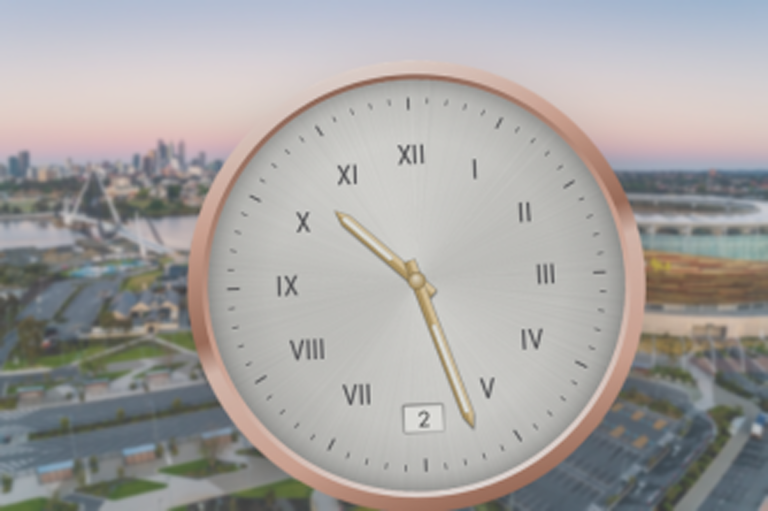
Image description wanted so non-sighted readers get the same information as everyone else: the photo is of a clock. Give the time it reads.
10:27
